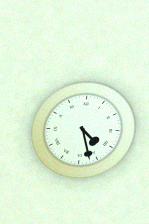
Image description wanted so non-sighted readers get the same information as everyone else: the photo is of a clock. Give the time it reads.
4:27
